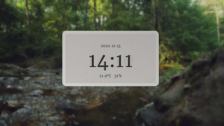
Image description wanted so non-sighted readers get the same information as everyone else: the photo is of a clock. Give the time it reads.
14:11
